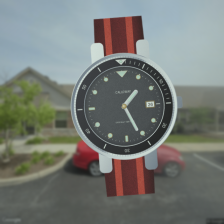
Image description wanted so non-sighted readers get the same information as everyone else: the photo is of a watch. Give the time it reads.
1:26
